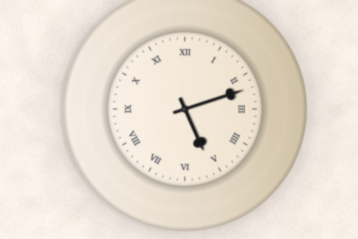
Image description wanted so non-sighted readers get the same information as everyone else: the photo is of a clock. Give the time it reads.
5:12
